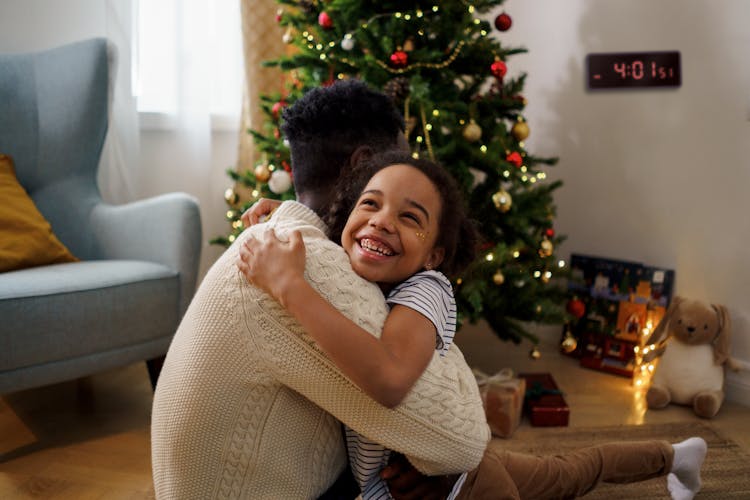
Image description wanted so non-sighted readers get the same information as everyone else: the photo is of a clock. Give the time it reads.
4:01
